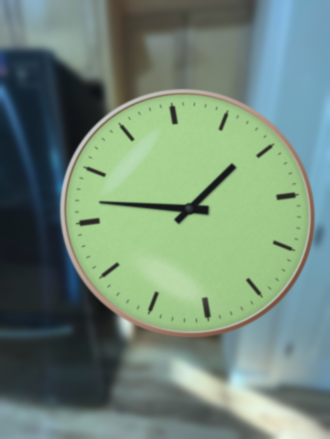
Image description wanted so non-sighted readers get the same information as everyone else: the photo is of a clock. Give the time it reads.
1:47
